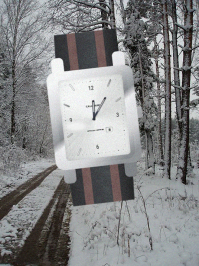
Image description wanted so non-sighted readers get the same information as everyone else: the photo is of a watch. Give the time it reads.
12:06
